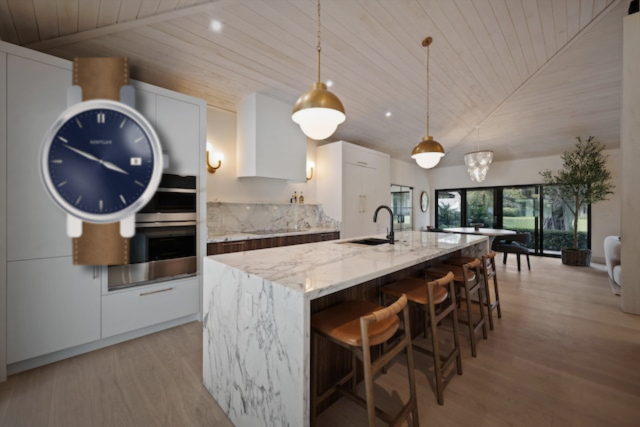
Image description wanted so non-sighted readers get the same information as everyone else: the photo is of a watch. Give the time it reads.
3:49
